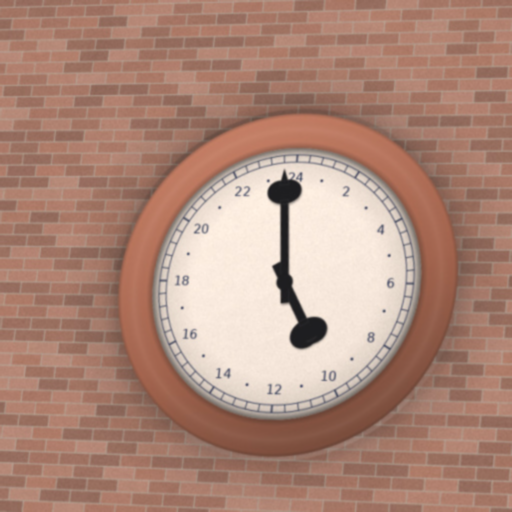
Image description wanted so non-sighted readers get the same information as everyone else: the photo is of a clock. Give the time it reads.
9:59
